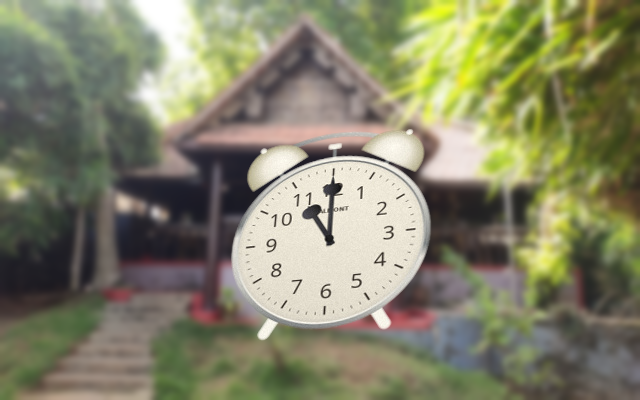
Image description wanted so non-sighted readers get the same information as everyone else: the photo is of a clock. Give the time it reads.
11:00
